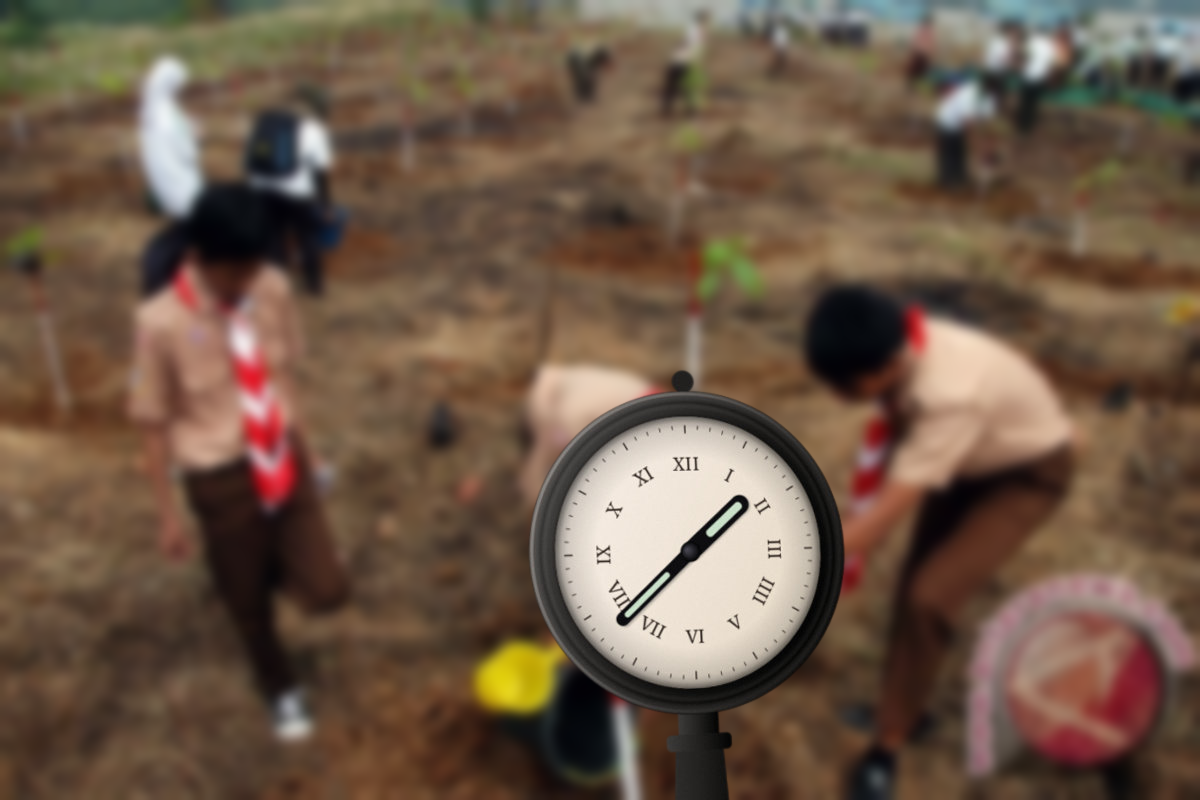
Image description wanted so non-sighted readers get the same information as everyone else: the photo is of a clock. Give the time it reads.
1:38
